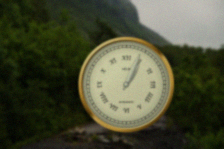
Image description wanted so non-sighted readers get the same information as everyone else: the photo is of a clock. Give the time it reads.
1:04
